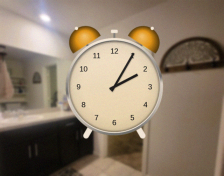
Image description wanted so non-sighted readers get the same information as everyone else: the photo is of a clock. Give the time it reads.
2:05
